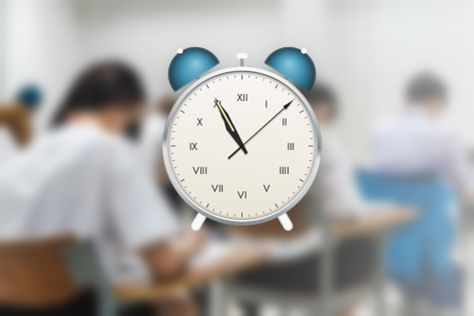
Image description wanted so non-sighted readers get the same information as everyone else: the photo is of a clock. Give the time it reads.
10:55:08
